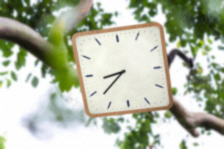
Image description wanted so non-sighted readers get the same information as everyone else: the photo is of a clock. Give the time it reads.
8:38
